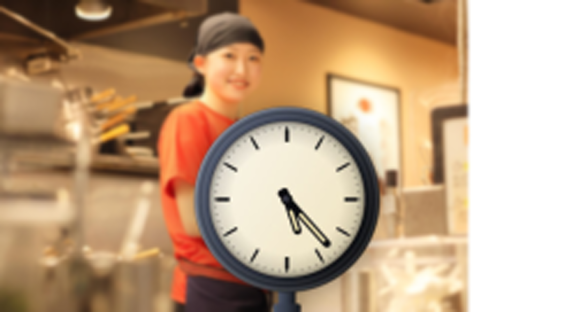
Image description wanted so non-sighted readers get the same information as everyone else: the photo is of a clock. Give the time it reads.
5:23
